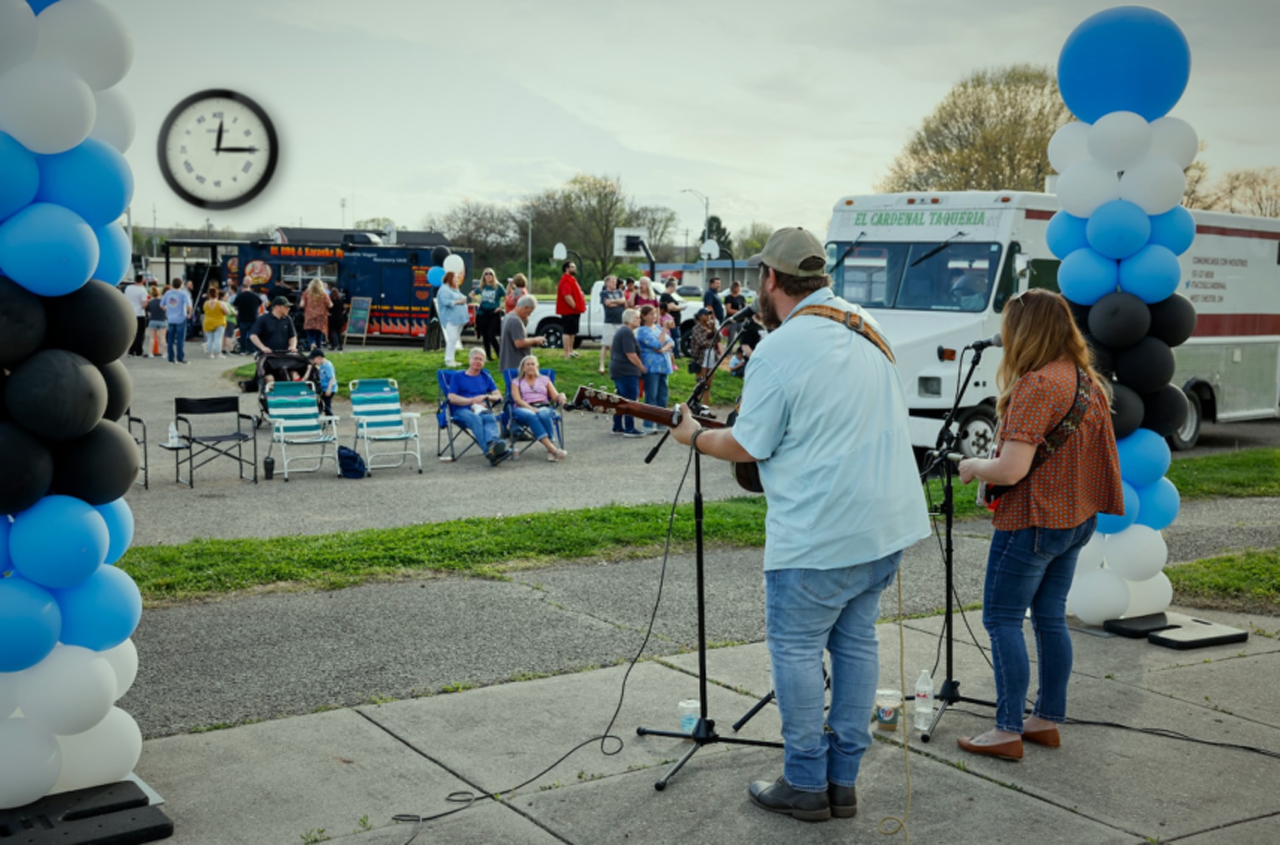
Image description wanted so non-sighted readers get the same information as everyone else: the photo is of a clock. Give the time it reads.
12:15
